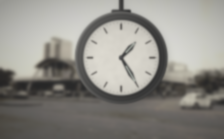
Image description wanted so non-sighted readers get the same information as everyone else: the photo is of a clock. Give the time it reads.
1:25
